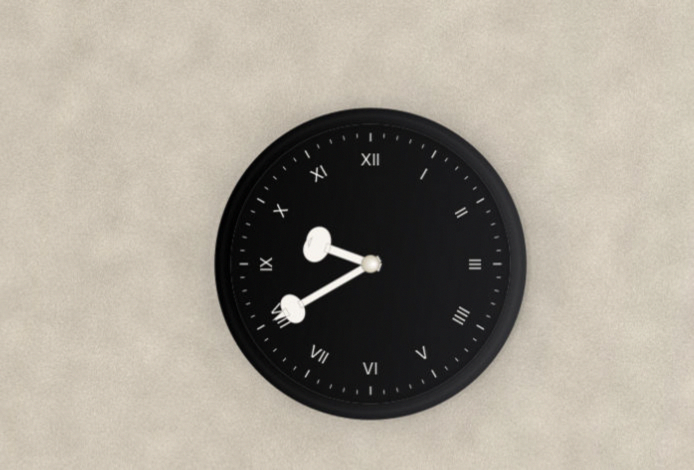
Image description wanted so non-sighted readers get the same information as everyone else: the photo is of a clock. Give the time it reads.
9:40
